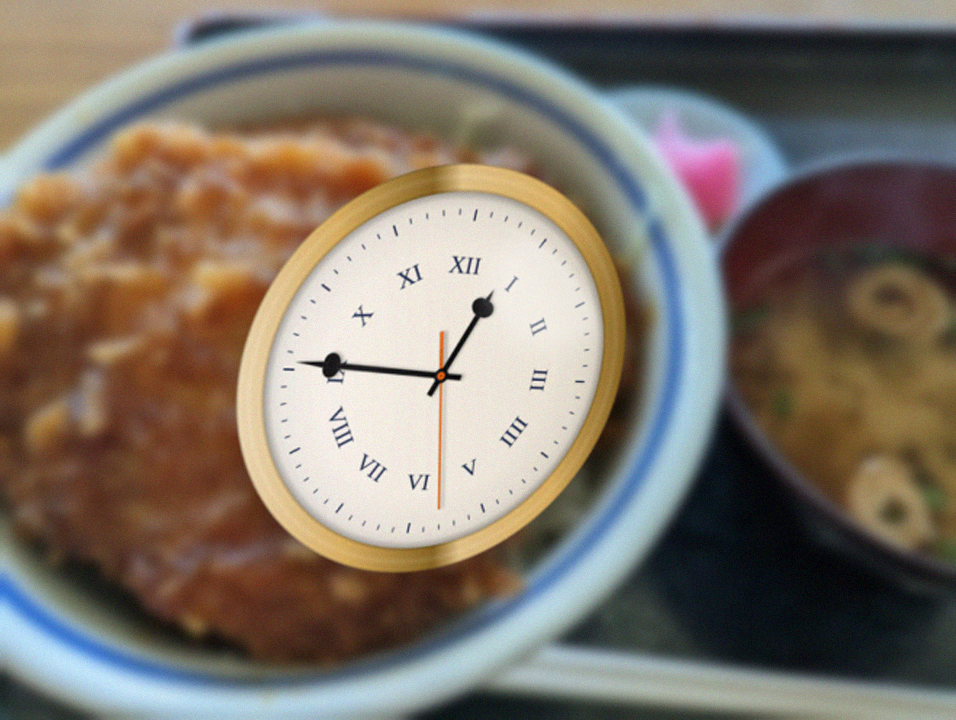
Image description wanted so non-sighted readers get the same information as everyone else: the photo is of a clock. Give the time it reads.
12:45:28
